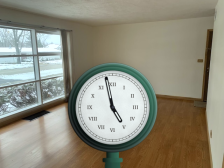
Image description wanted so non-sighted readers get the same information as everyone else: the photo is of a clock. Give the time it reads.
4:58
